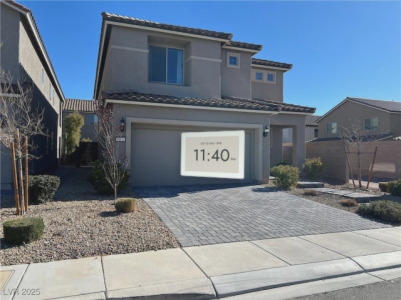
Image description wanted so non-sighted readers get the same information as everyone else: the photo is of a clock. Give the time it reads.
11:40
